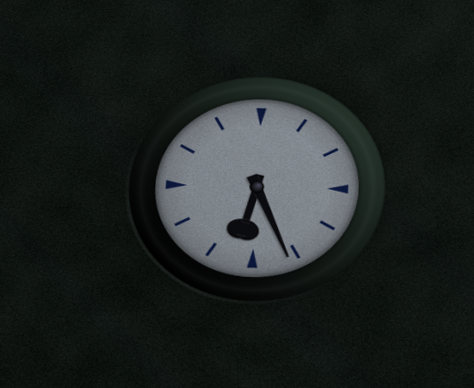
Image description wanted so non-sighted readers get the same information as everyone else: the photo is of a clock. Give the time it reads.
6:26
